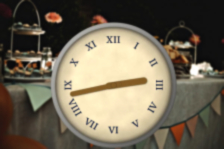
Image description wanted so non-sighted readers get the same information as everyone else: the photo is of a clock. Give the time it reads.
2:43
